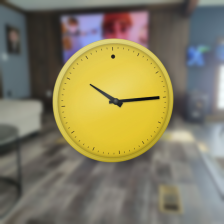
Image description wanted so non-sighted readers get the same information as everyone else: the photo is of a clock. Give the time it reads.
10:15
